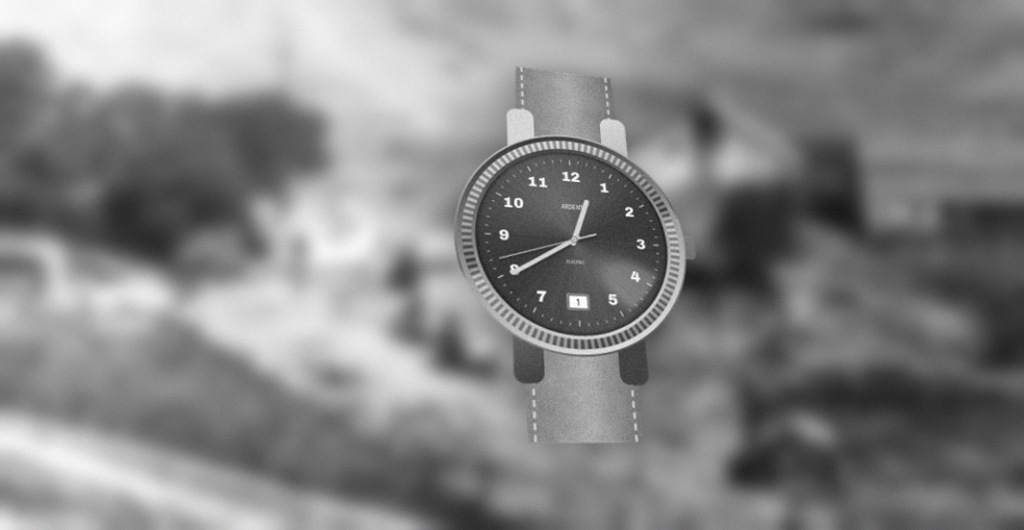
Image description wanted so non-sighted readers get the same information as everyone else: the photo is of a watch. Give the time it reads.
12:39:42
